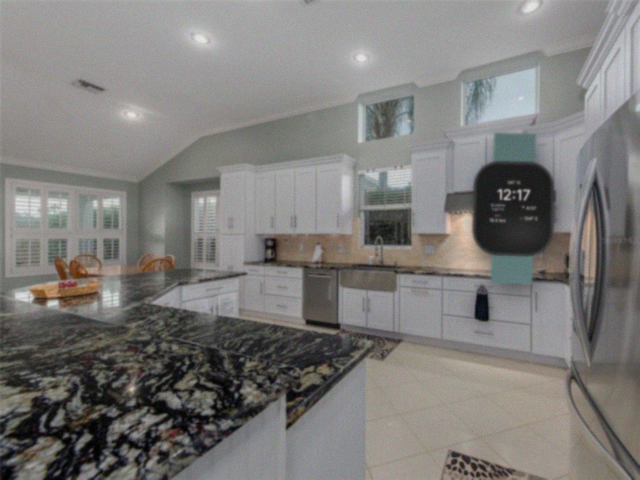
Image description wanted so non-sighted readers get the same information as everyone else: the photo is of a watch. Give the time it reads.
12:17
